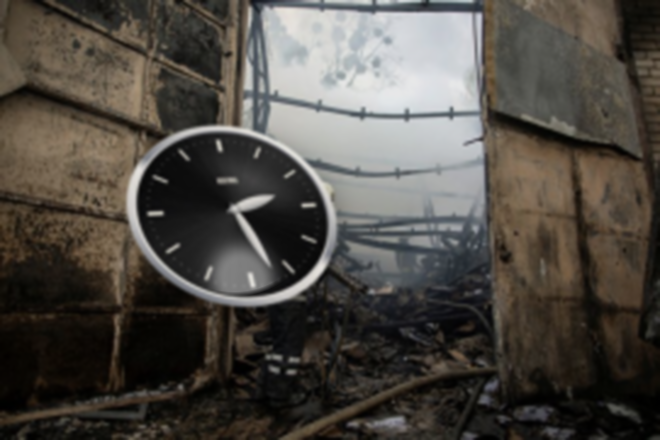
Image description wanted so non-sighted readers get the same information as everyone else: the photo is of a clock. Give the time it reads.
2:27
